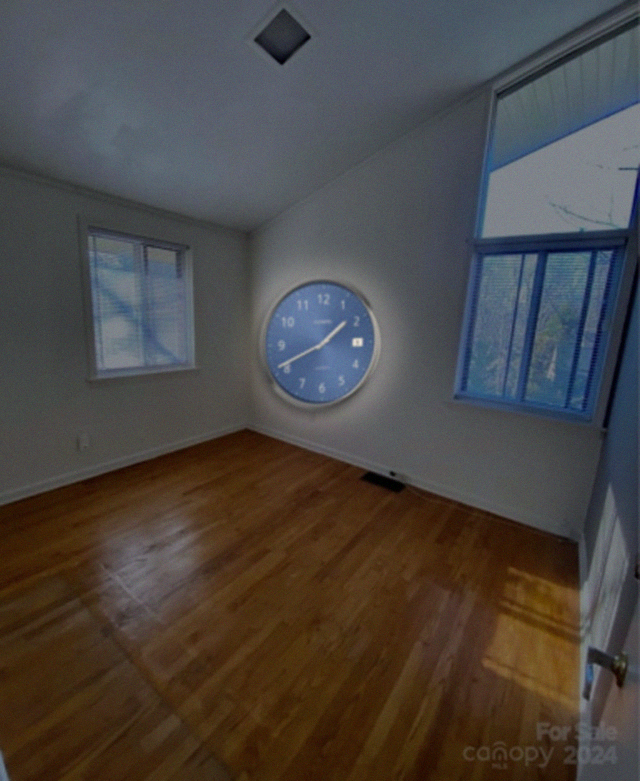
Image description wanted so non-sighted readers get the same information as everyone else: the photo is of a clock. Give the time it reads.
1:41
